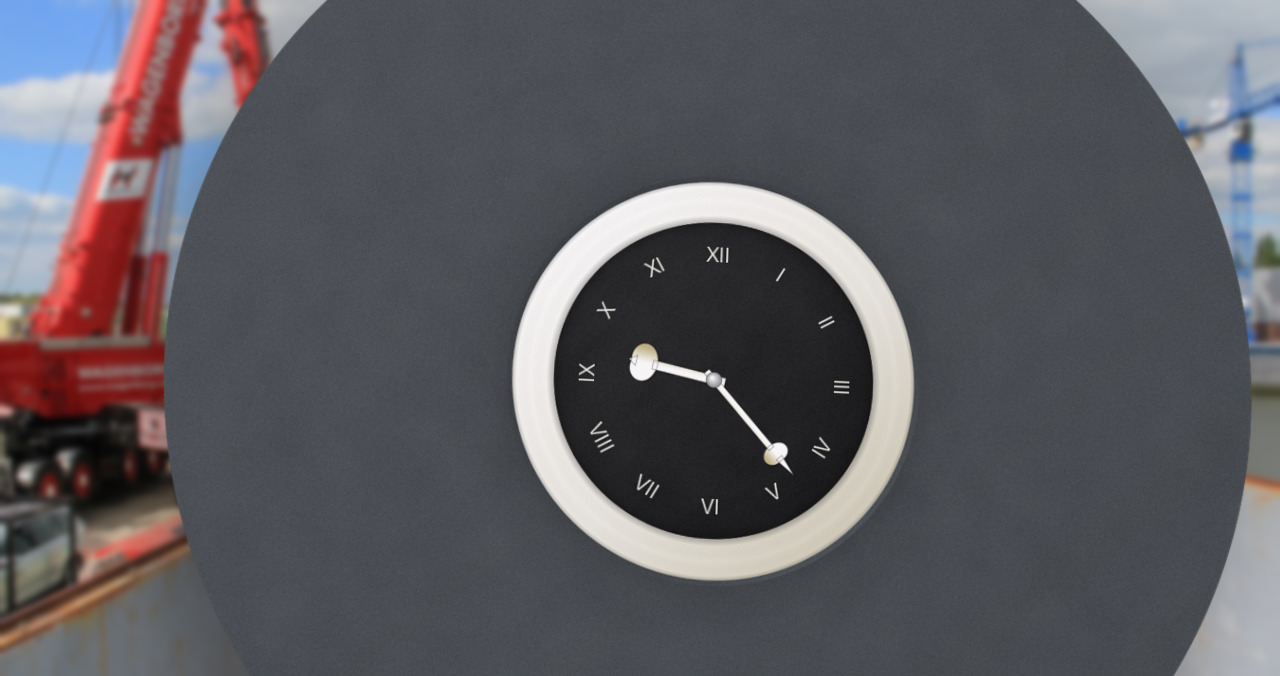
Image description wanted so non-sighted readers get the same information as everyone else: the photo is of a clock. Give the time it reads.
9:23
